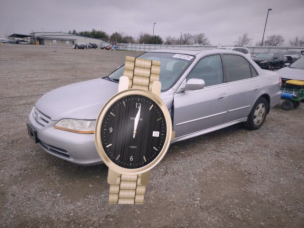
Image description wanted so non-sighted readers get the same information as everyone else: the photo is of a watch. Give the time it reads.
12:01
